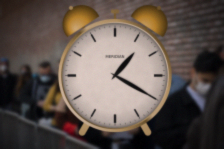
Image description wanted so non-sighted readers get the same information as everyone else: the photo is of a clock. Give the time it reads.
1:20
